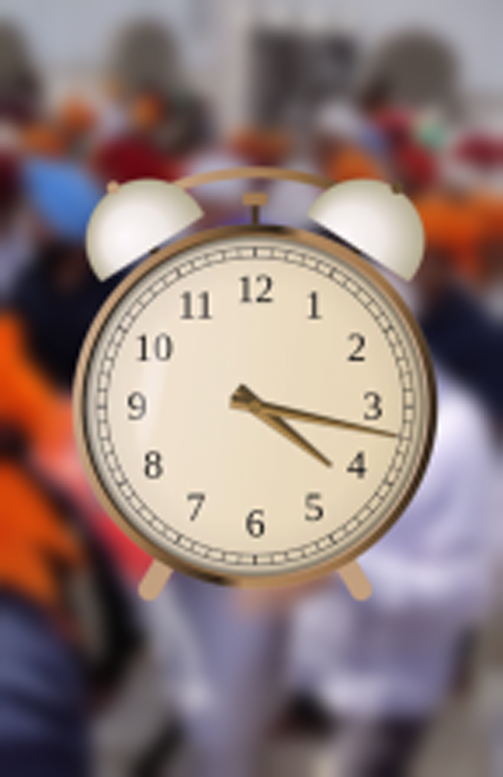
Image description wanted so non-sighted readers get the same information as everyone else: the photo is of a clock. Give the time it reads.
4:17
